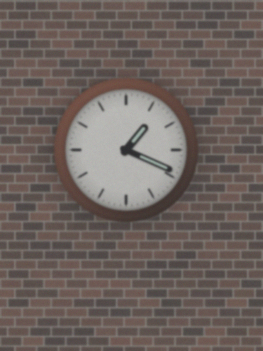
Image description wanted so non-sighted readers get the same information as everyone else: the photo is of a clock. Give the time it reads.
1:19
